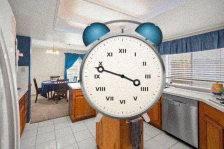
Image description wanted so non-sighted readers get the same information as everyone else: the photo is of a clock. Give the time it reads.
3:48
